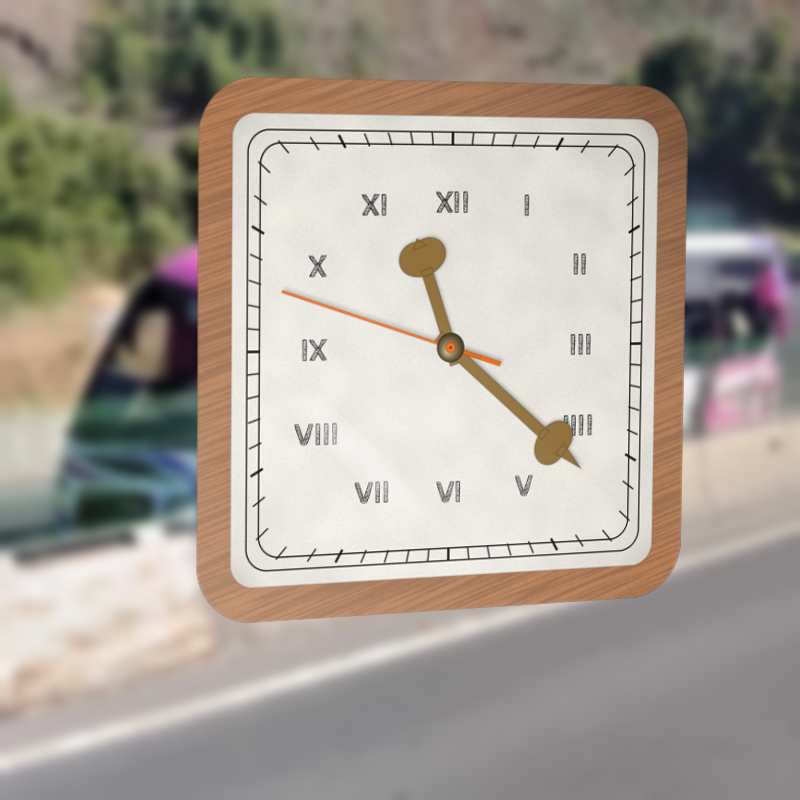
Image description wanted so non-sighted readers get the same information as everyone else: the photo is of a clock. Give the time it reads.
11:21:48
